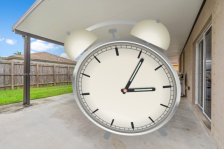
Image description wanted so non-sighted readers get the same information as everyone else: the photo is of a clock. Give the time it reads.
3:06
